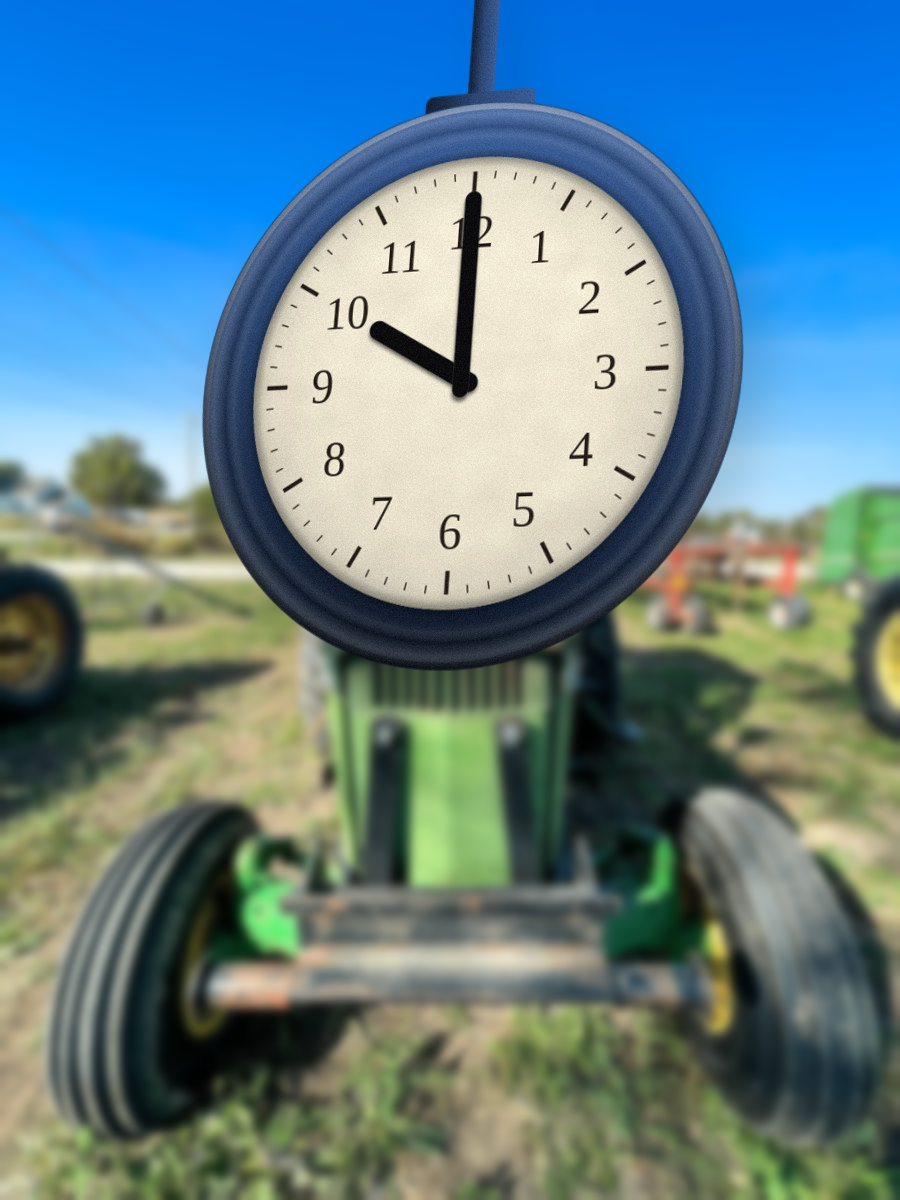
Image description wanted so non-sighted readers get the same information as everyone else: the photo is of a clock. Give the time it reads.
10:00
